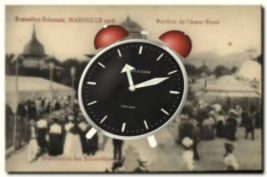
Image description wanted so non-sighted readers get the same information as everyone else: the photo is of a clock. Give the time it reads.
11:11
